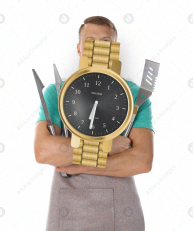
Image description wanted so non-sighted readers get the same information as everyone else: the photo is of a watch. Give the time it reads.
6:31
